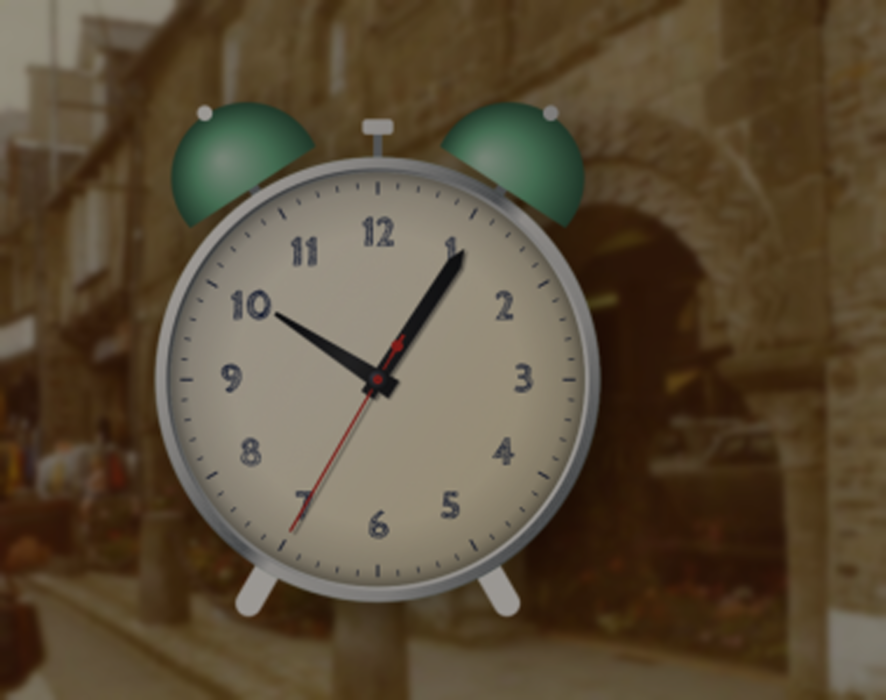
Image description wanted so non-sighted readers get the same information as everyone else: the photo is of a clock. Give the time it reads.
10:05:35
